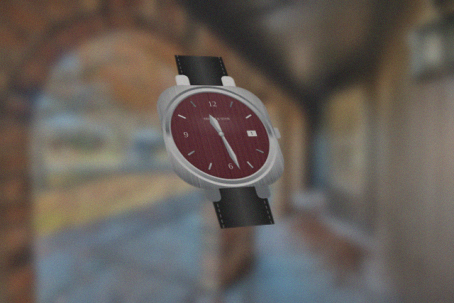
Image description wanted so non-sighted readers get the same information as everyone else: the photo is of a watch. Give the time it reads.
11:28
